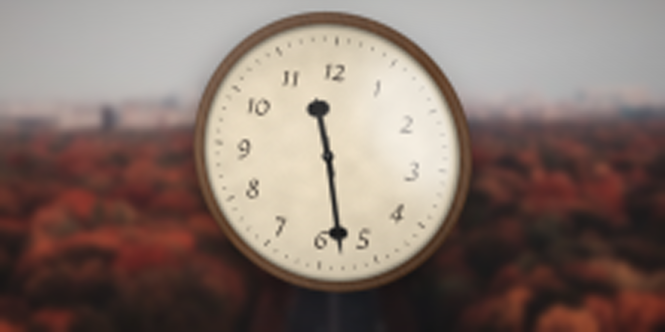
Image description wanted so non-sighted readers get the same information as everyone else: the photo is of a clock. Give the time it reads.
11:28
